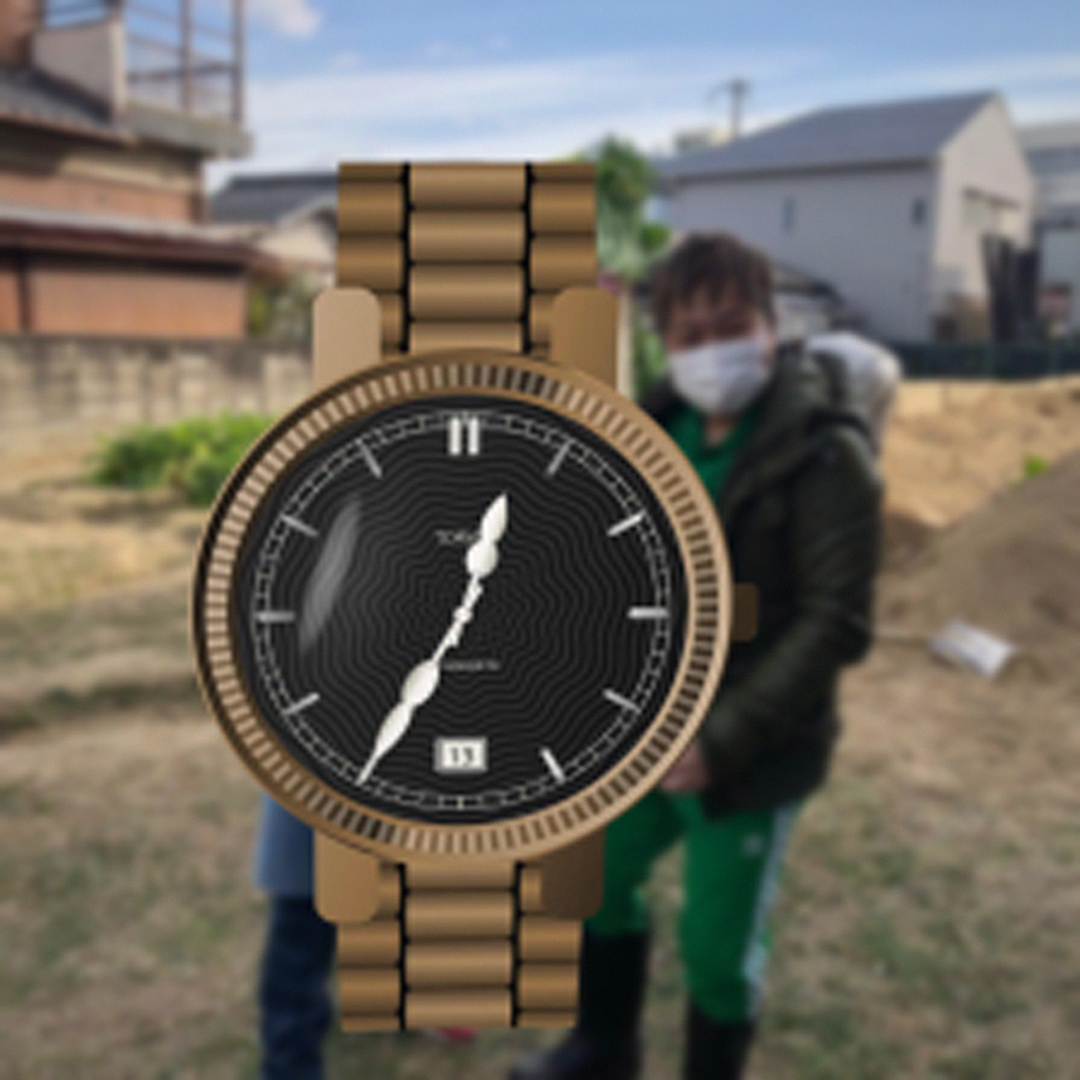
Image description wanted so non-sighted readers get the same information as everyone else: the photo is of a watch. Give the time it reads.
12:35
